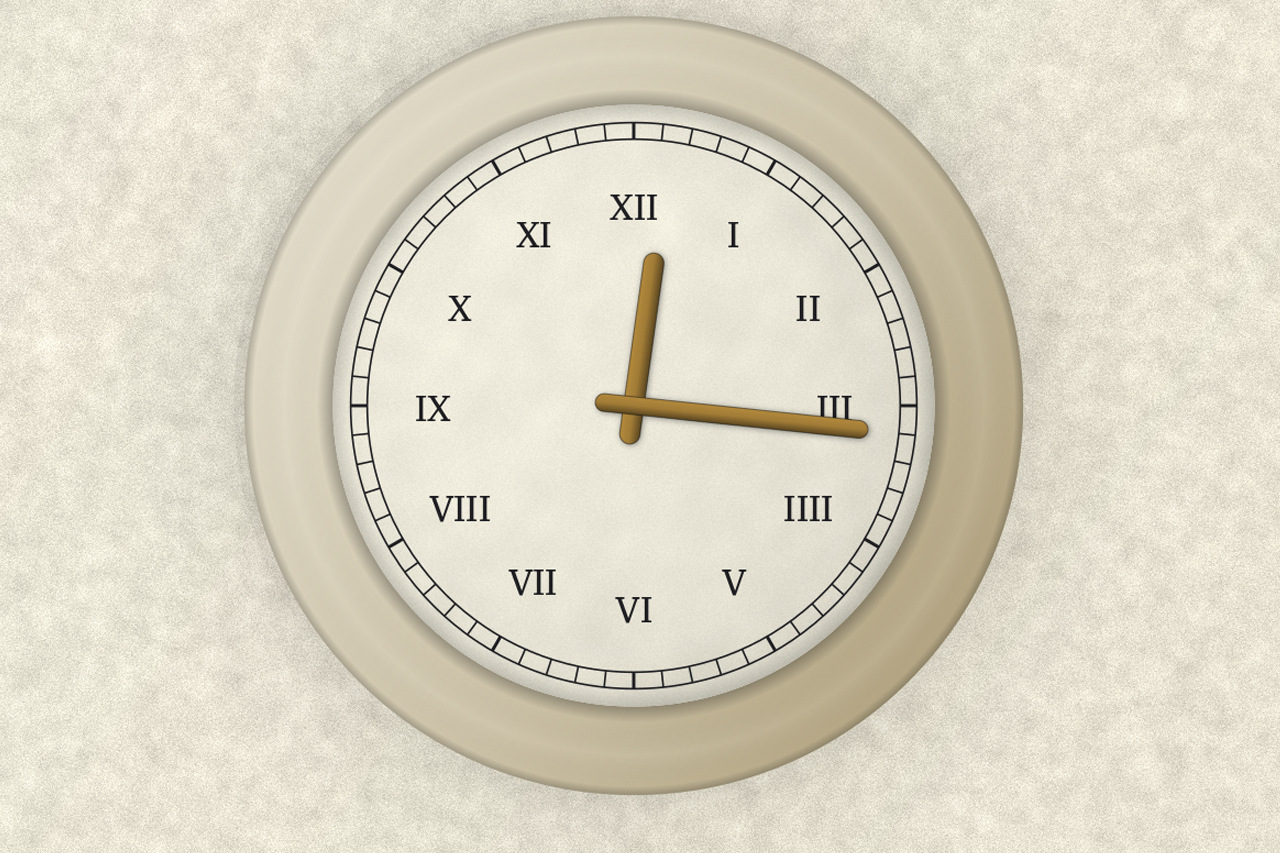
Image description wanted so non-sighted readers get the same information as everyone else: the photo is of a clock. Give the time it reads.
12:16
